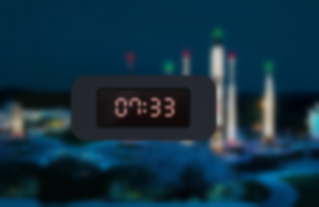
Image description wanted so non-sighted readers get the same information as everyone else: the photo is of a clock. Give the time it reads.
7:33
